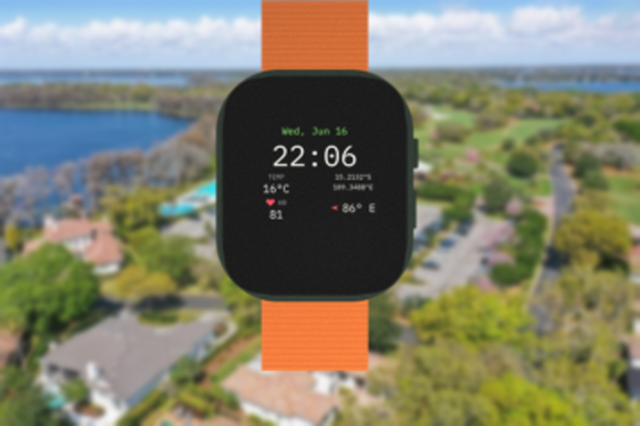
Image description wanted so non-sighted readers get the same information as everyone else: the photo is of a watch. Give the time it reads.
22:06
